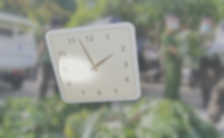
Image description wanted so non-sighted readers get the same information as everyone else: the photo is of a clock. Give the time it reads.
1:57
